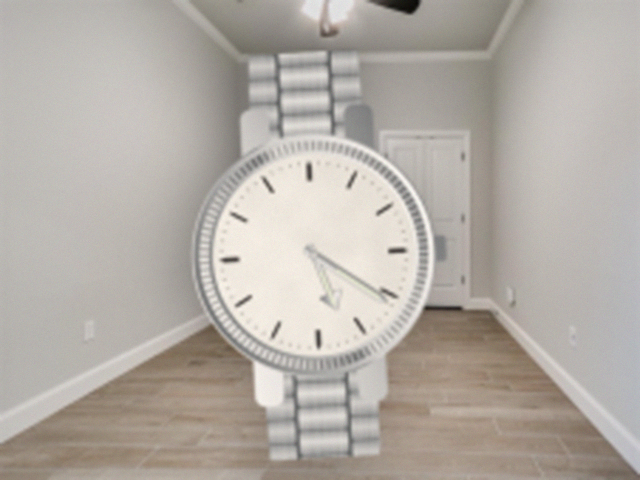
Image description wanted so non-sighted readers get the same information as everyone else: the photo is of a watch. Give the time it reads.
5:21
